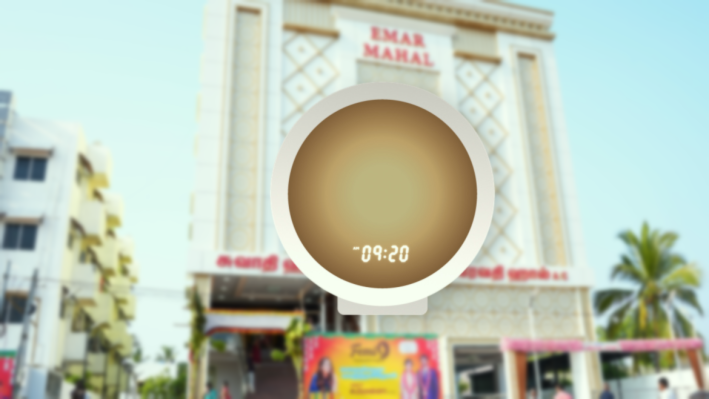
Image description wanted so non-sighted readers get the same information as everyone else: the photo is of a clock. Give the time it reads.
9:20
